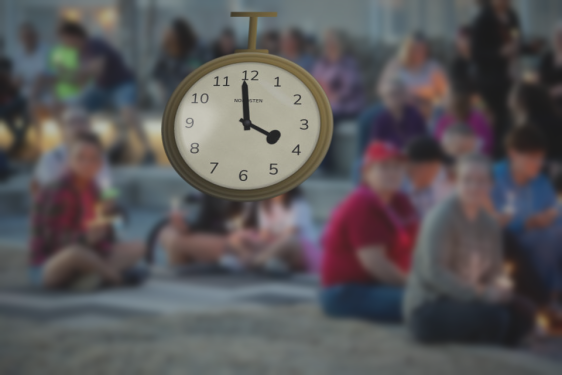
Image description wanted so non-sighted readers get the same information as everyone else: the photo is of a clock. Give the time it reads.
3:59
